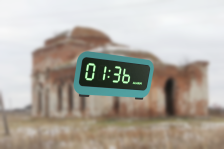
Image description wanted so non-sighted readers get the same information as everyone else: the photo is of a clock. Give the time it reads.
1:36
